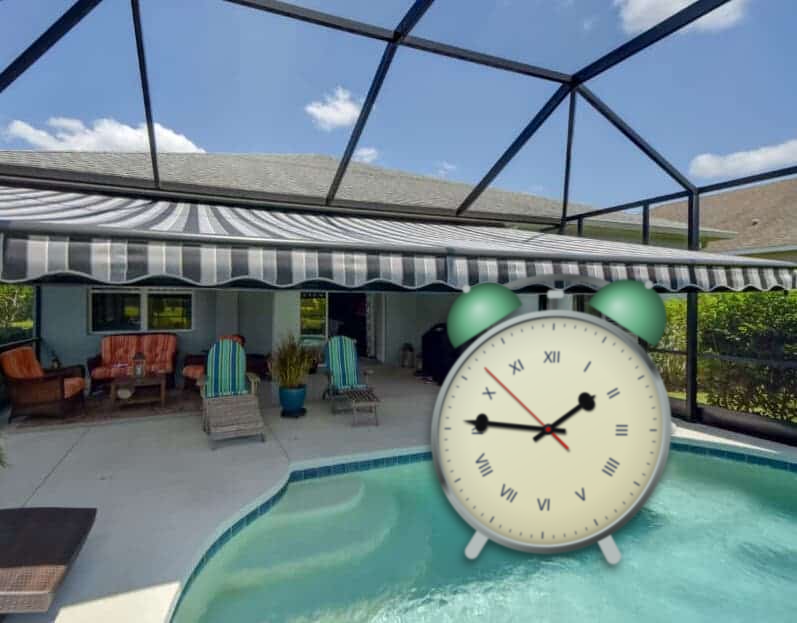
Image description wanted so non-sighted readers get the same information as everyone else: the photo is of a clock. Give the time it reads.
1:45:52
